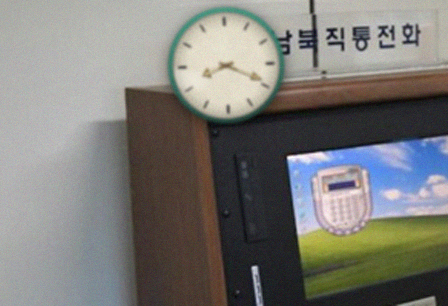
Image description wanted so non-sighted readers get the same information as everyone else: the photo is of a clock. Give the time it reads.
8:19
